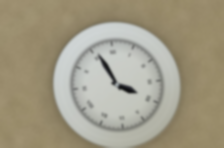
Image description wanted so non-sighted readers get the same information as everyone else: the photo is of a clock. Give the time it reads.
3:56
